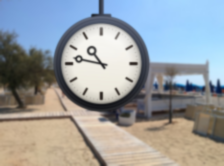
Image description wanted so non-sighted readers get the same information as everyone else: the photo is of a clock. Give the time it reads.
10:47
